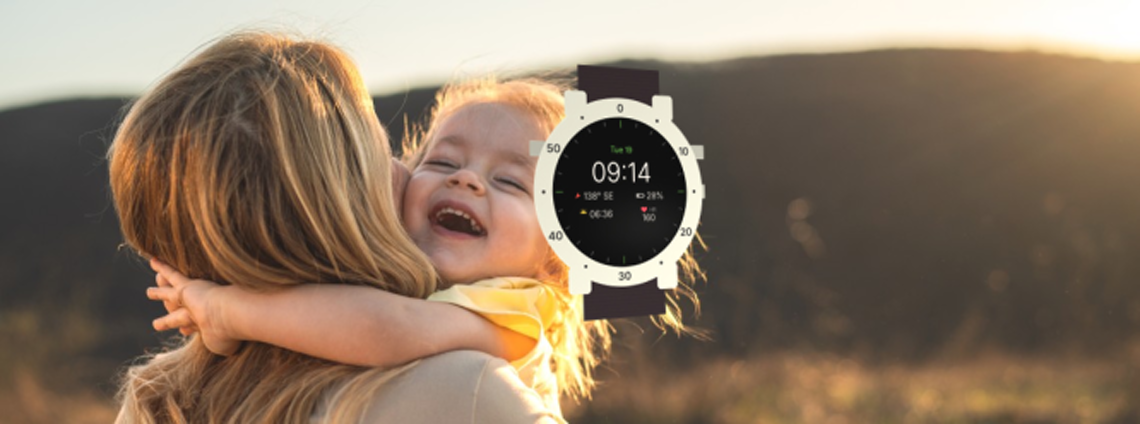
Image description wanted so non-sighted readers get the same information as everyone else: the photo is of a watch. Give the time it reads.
9:14
